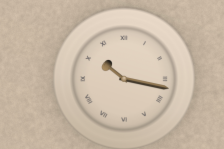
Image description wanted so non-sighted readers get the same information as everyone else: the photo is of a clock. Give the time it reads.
10:17
